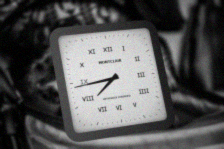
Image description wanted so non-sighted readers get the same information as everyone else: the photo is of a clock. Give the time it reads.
7:44
